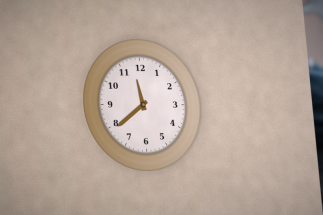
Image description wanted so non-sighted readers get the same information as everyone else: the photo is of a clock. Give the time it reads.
11:39
